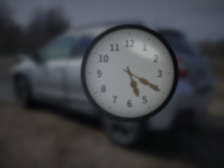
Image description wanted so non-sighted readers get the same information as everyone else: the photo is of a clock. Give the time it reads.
5:20
